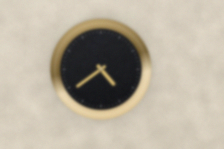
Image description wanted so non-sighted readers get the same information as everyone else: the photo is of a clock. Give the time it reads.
4:39
